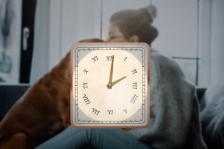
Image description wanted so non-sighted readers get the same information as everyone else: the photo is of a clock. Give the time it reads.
2:01
